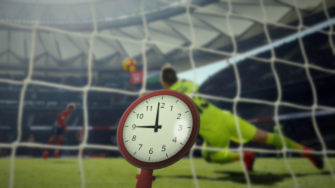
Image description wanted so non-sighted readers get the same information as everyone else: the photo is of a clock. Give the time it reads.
8:59
